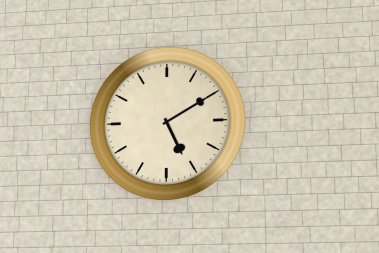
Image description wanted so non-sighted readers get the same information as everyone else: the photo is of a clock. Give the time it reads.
5:10
